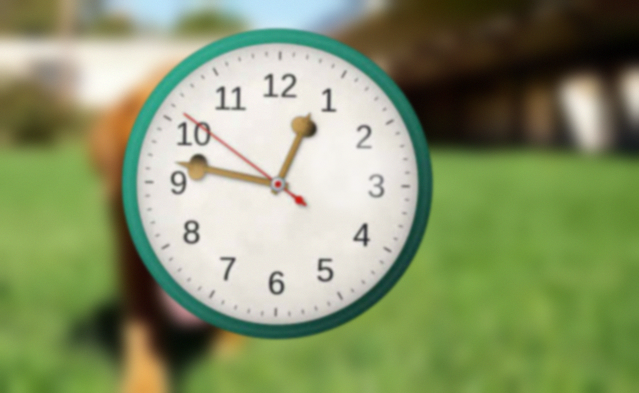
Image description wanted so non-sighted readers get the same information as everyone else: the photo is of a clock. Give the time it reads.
12:46:51
